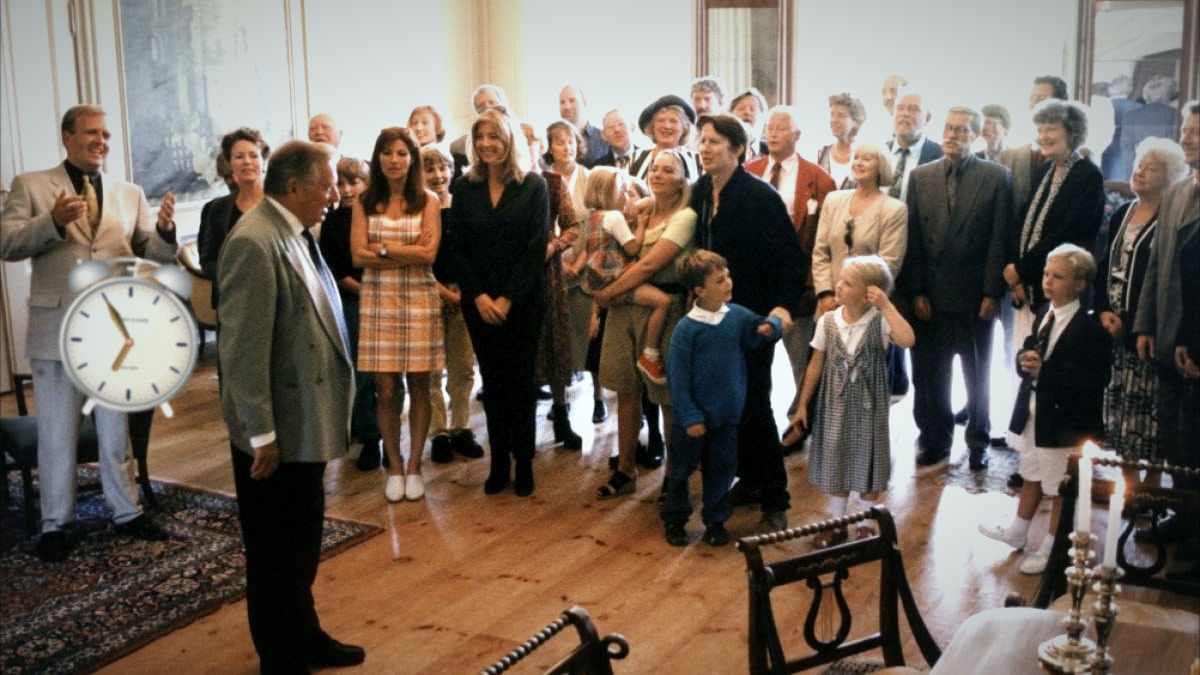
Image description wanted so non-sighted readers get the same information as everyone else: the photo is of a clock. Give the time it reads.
6:55
